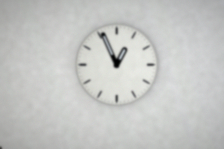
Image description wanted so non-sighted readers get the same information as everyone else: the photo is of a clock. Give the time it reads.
12:56
